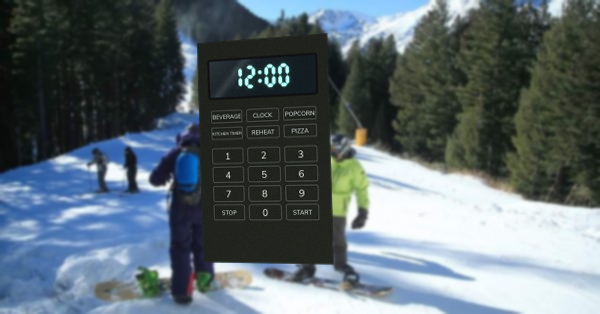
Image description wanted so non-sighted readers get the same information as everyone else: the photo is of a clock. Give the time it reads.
12:00
